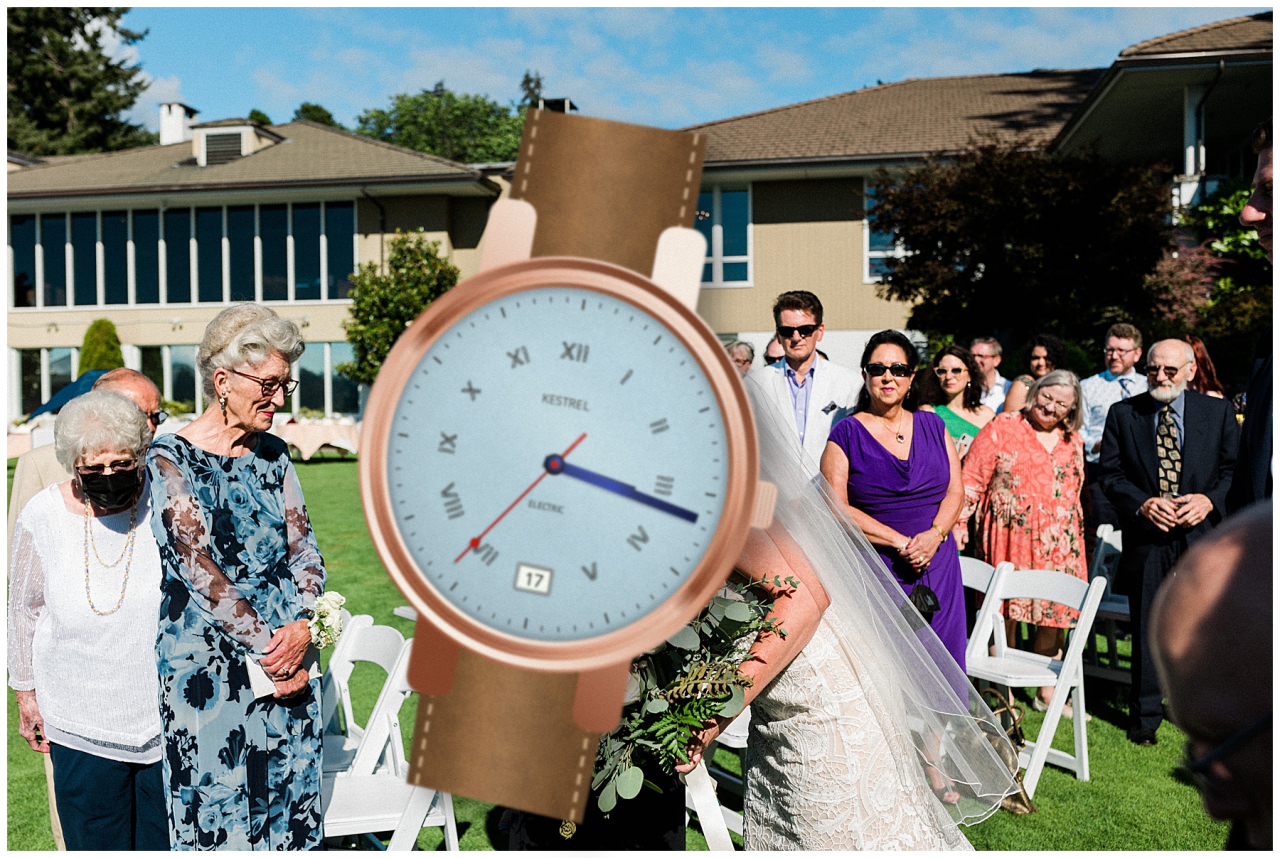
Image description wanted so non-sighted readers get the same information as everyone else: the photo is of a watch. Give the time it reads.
3:16:36
